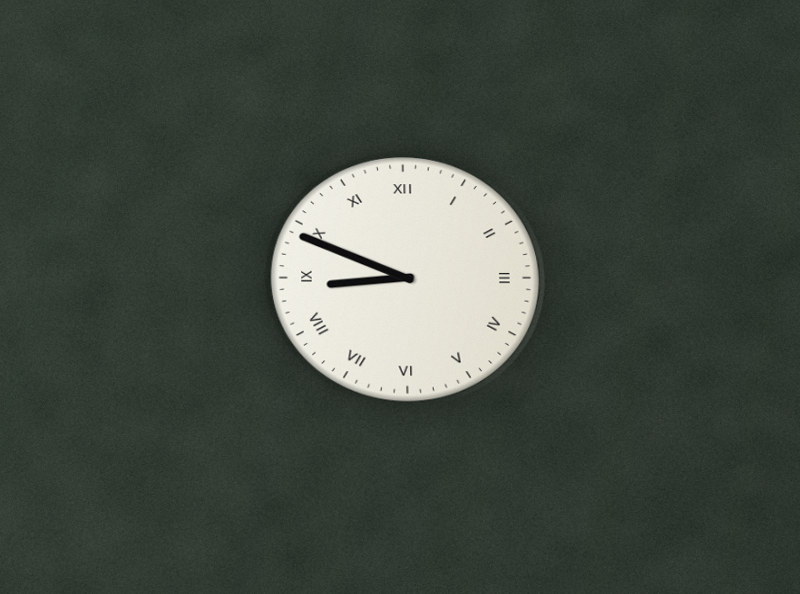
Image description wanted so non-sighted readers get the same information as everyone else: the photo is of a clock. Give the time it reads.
8:49
